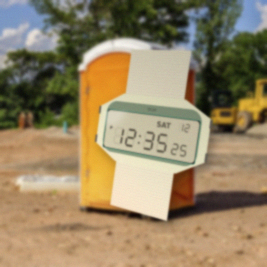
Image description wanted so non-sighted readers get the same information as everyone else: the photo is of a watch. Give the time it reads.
12:35:25
